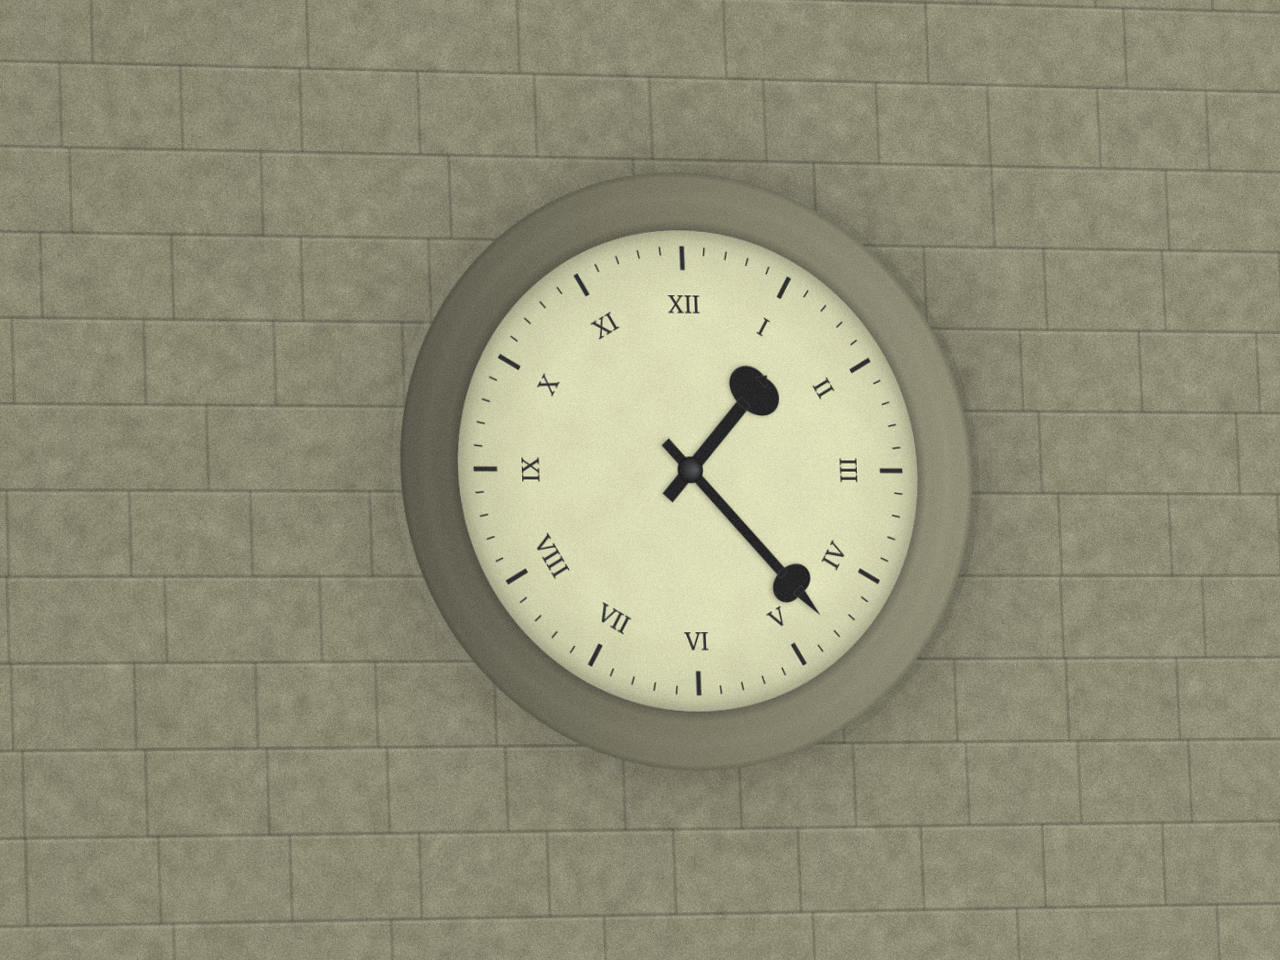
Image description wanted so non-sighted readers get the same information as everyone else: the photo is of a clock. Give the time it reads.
1:23
